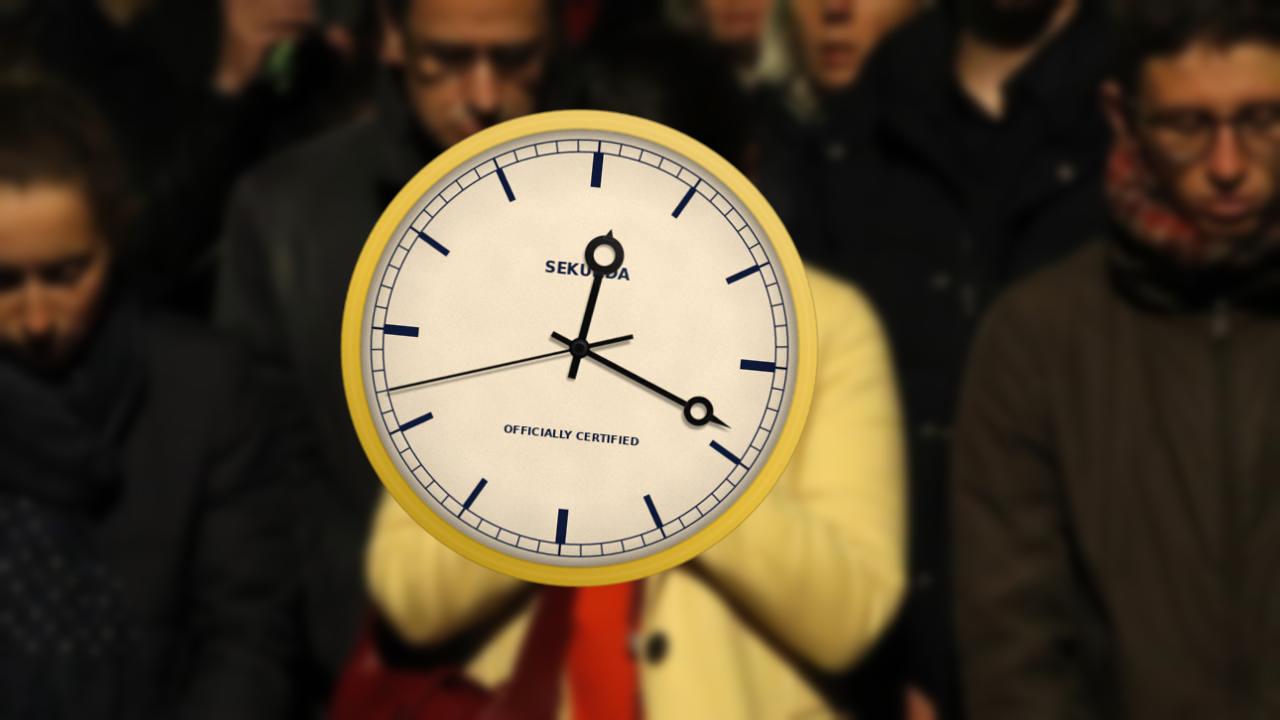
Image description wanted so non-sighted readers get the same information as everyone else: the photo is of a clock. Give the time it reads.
12:18:42
